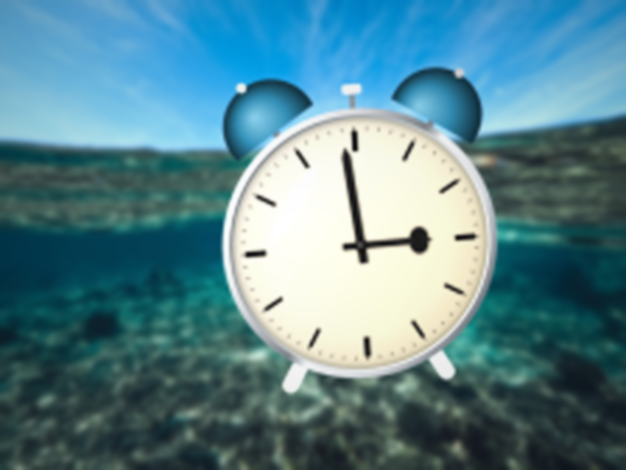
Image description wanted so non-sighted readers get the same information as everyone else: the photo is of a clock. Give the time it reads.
2:59
